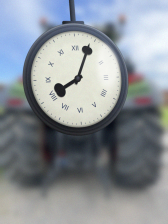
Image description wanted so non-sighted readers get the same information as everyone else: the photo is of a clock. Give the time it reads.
8:04
